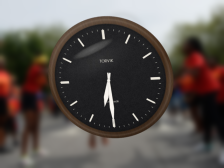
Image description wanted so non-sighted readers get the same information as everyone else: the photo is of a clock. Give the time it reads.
6:30
